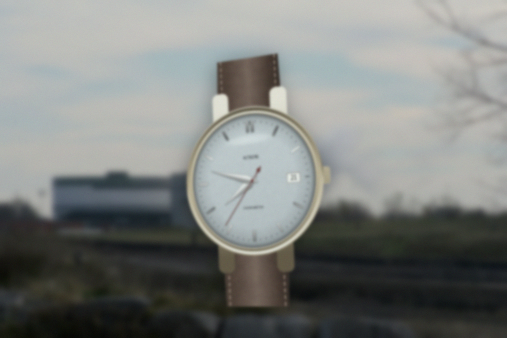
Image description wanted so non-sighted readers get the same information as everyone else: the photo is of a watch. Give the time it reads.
7:47:36
